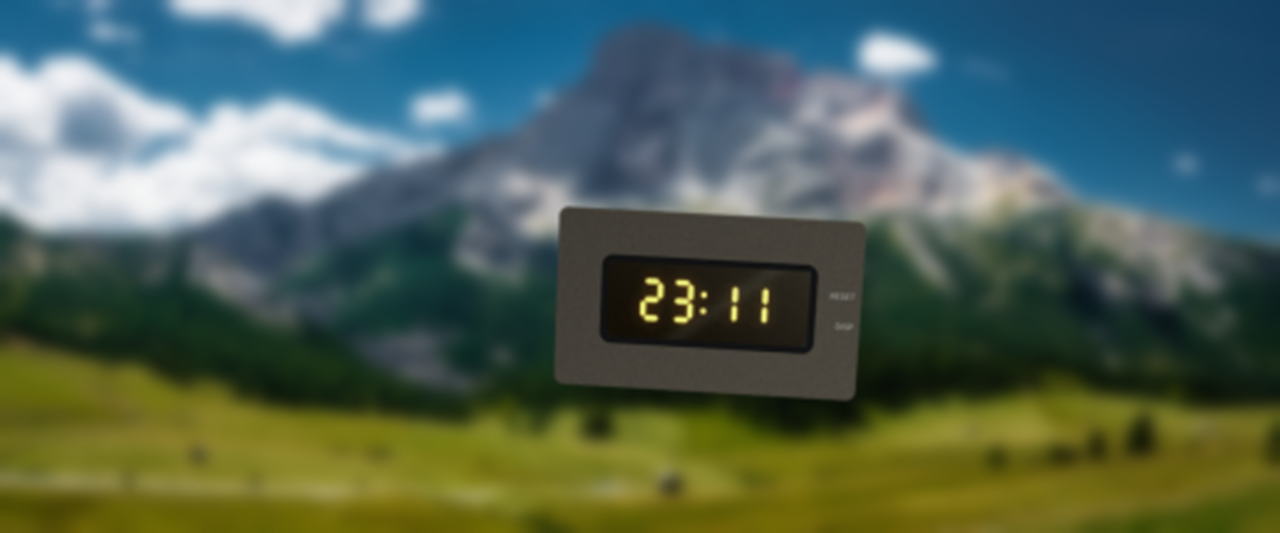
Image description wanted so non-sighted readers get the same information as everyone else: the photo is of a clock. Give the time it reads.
23:11
